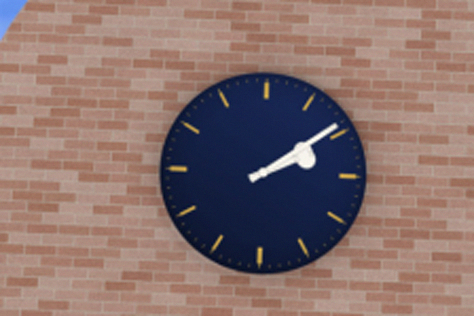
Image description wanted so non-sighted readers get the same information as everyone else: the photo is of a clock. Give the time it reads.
2:09
